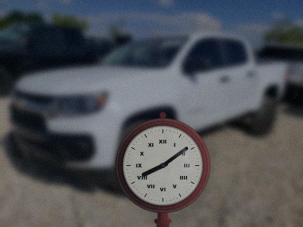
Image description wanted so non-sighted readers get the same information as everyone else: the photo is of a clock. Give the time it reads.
8:09
